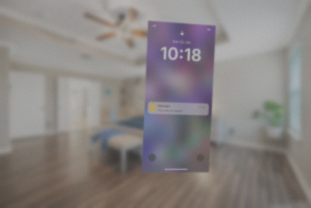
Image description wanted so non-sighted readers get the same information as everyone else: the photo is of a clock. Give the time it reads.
10:18
